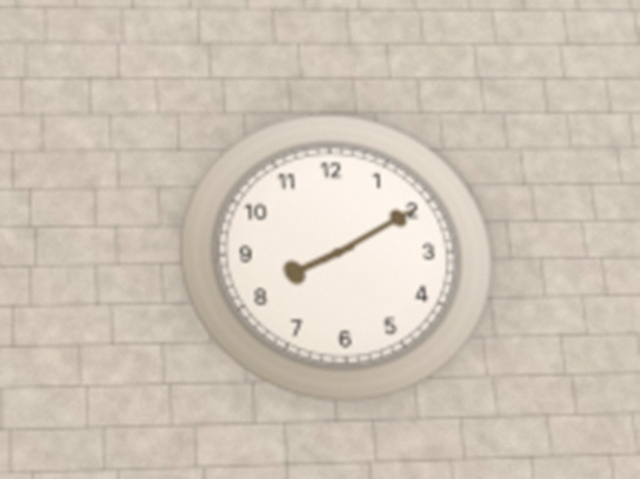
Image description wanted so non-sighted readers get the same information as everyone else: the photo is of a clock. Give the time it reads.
8:10
